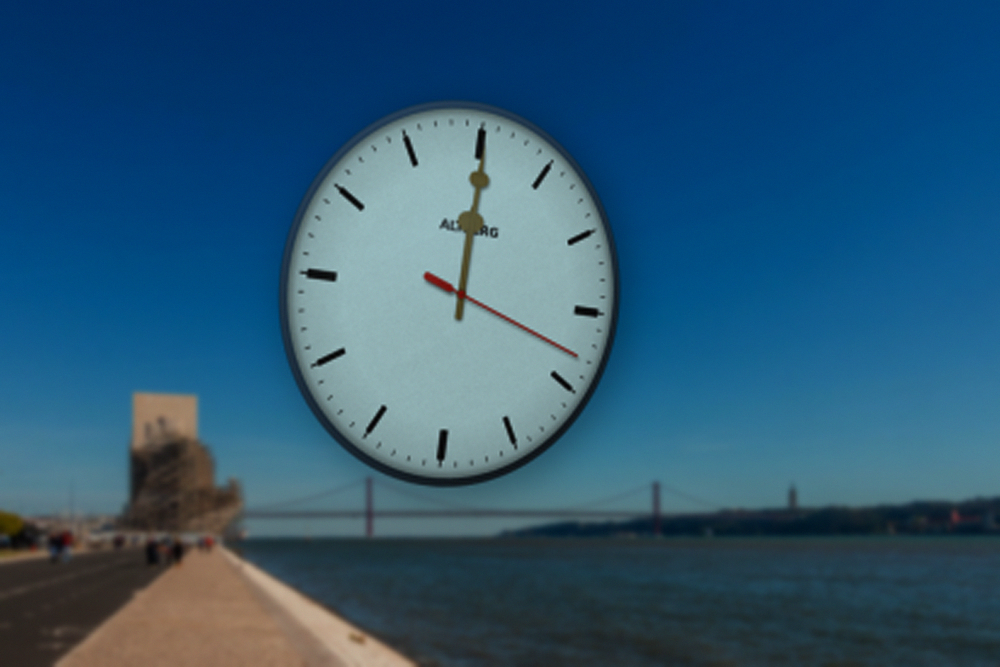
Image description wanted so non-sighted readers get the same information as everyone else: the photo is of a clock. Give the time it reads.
12:00:18
